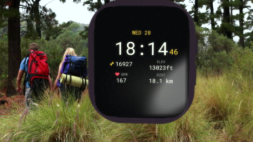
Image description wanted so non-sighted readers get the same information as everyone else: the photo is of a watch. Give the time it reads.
18:14
